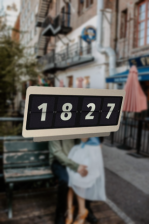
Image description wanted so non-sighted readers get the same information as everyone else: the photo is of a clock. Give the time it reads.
18:27
